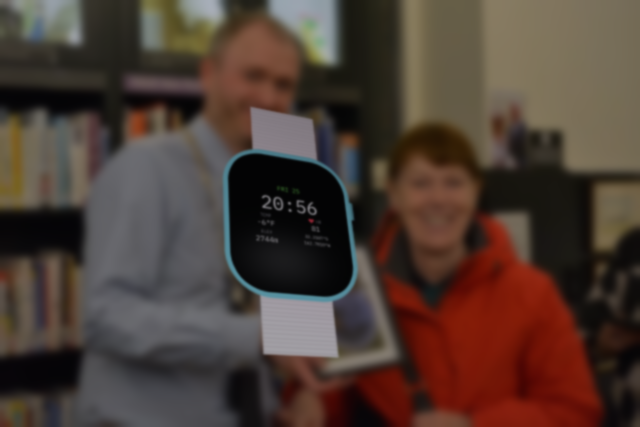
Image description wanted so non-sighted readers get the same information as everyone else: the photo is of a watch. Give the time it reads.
20:56
